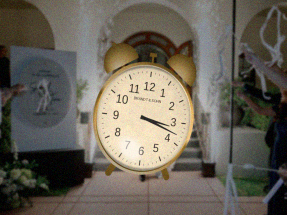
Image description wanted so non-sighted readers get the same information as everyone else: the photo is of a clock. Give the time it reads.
3:18
